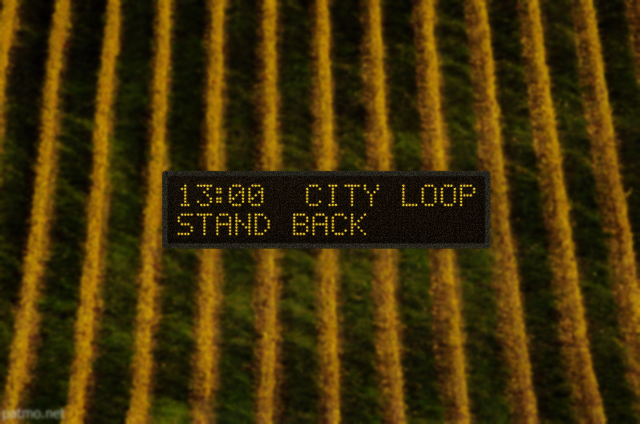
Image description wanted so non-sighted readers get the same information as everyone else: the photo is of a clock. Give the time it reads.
13:00
